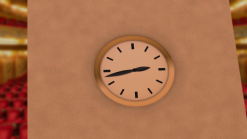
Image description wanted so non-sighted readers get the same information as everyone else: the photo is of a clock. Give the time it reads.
2:43
